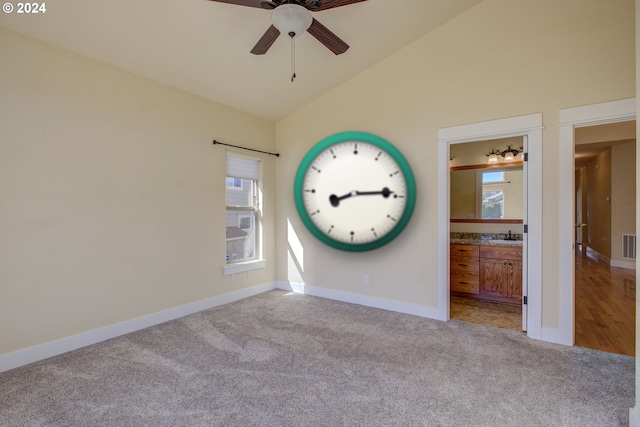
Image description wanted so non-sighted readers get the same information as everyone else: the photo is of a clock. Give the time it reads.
8:14
